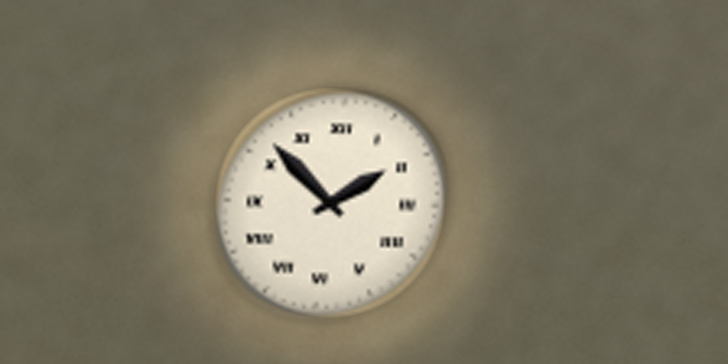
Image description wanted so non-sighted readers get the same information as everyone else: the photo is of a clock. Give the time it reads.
1:52
